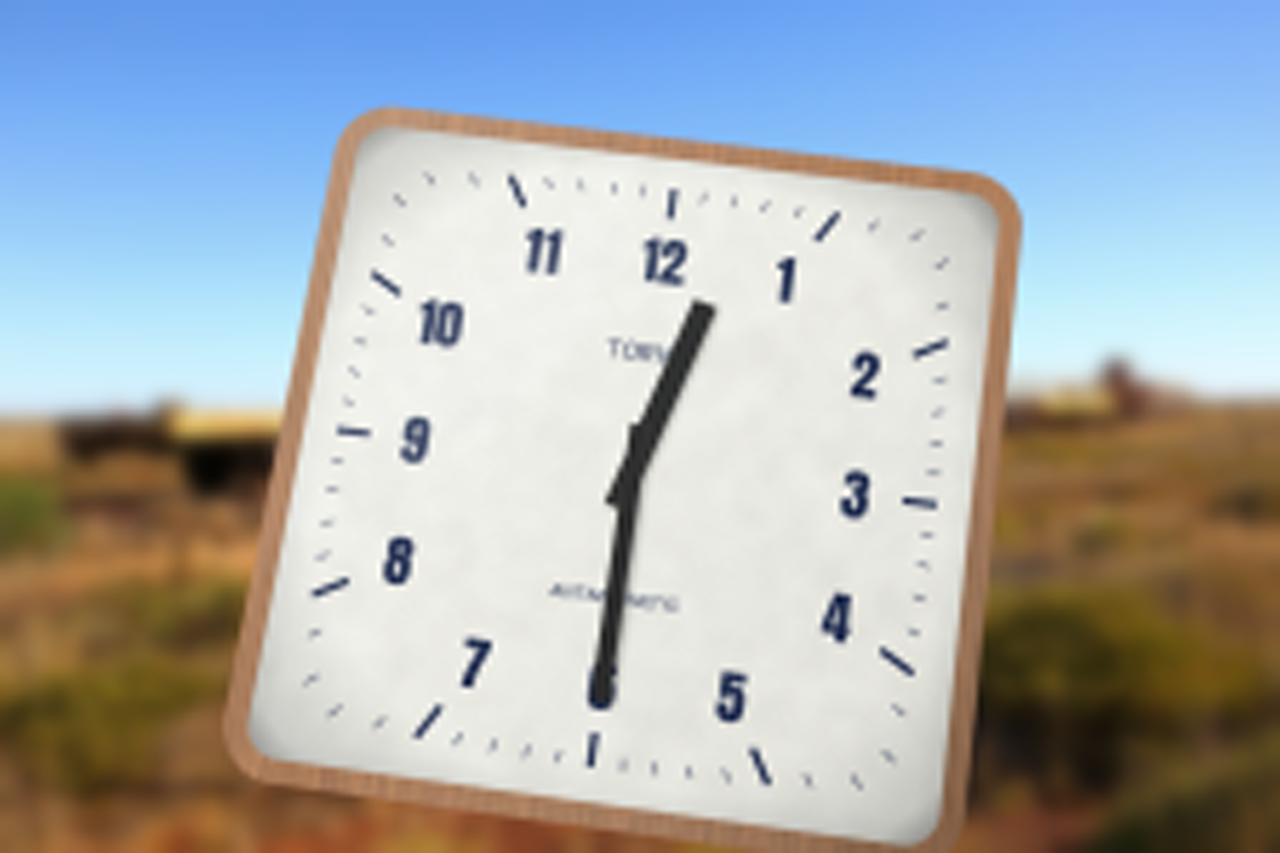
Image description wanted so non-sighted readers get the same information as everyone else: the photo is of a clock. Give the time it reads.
12:30
